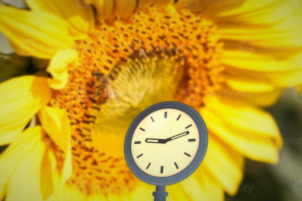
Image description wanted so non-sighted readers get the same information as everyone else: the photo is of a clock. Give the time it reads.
9:12
